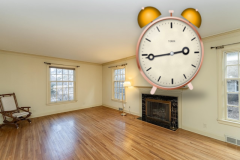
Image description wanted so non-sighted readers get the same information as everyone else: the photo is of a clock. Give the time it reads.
2:44
